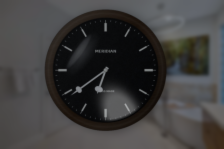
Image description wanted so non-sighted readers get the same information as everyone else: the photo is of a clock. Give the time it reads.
6:39
